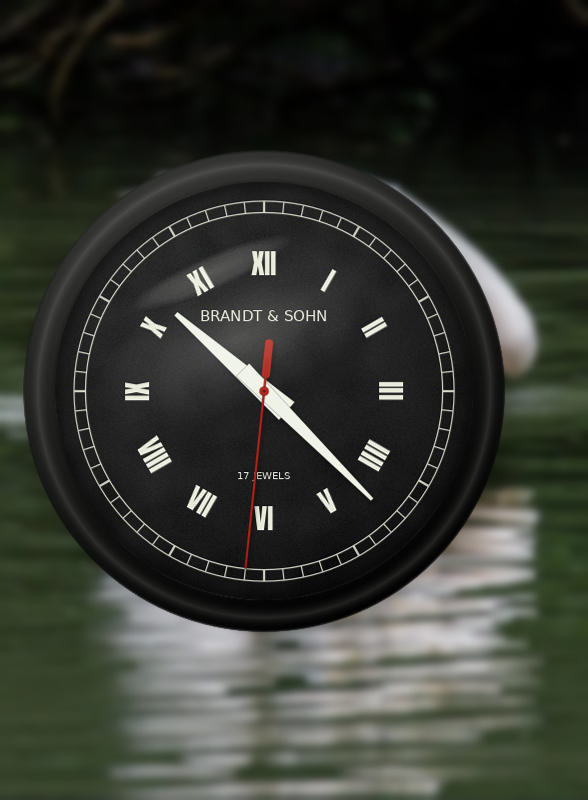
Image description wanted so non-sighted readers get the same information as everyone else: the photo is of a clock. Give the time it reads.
10:22:31
